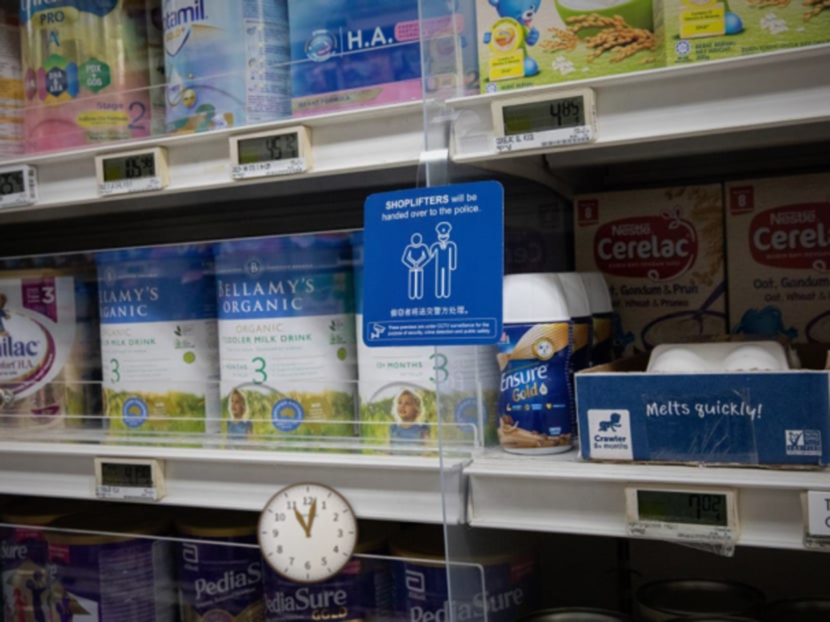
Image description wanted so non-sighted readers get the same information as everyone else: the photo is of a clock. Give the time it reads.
11:02
